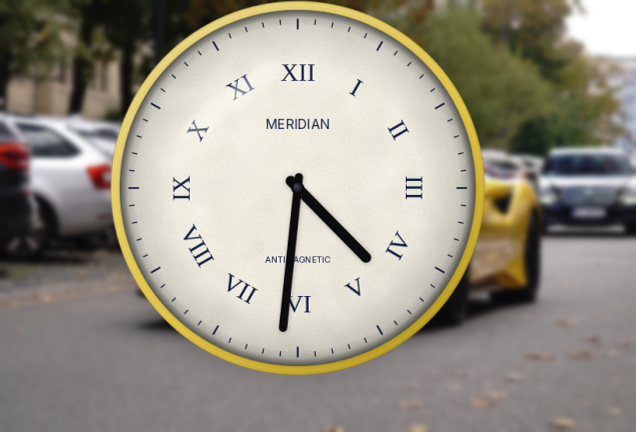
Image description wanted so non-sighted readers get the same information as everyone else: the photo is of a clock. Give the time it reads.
4:31
